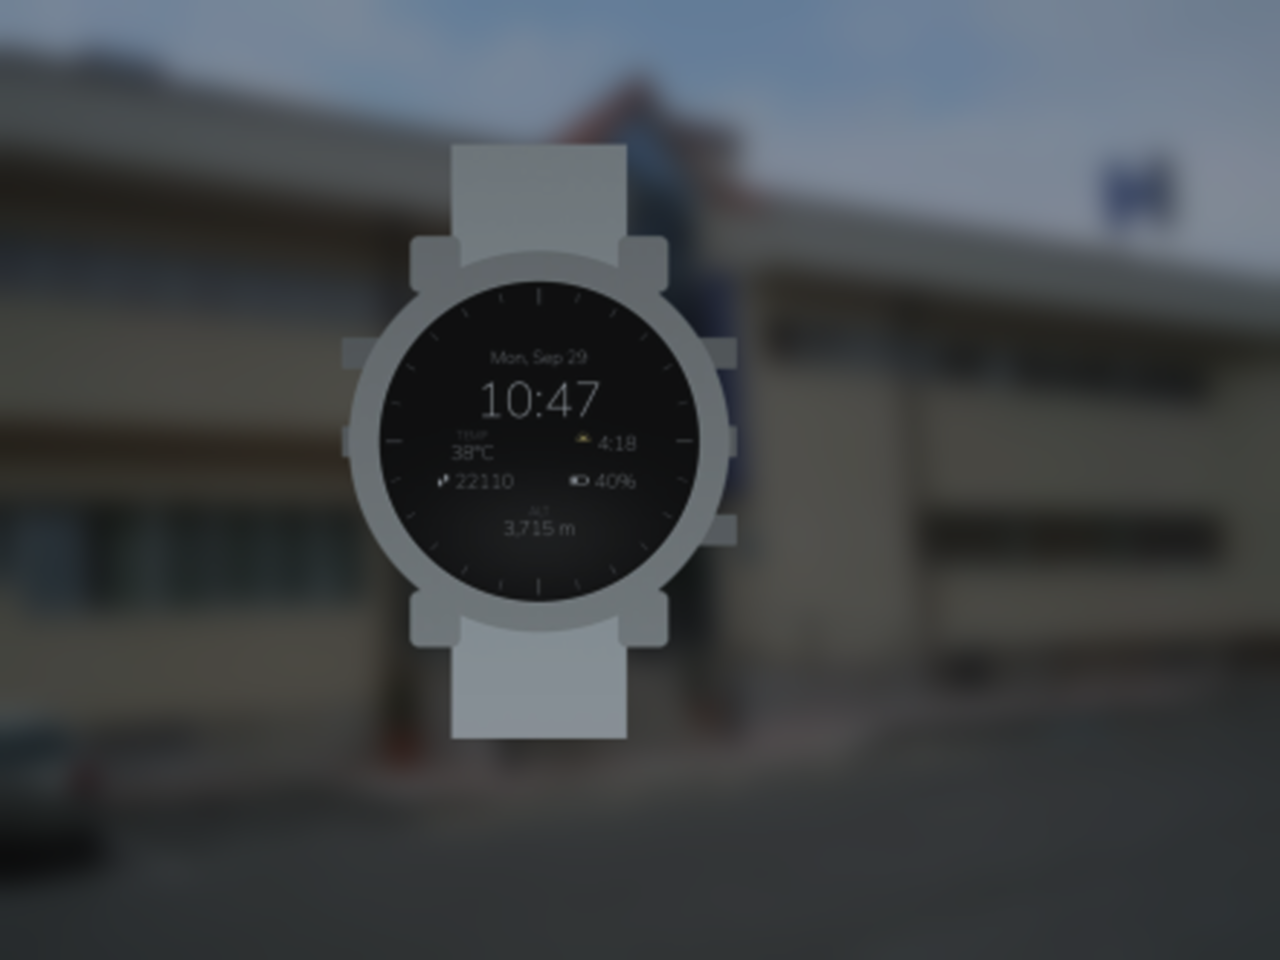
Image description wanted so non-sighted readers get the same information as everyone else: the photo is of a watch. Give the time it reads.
10:47
